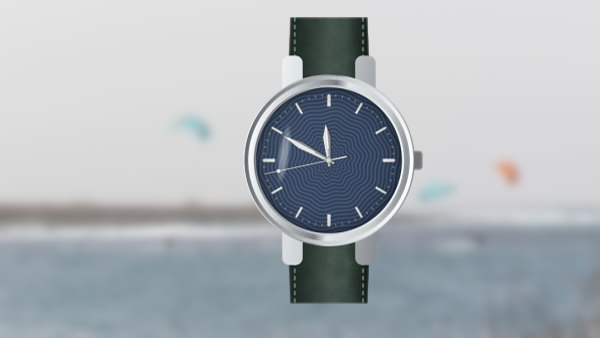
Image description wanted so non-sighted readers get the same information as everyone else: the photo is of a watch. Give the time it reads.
11:49:43
